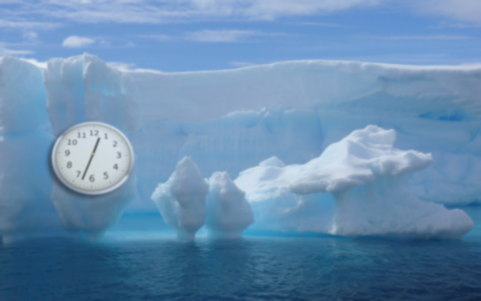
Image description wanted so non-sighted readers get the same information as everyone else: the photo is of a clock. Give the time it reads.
12:33
